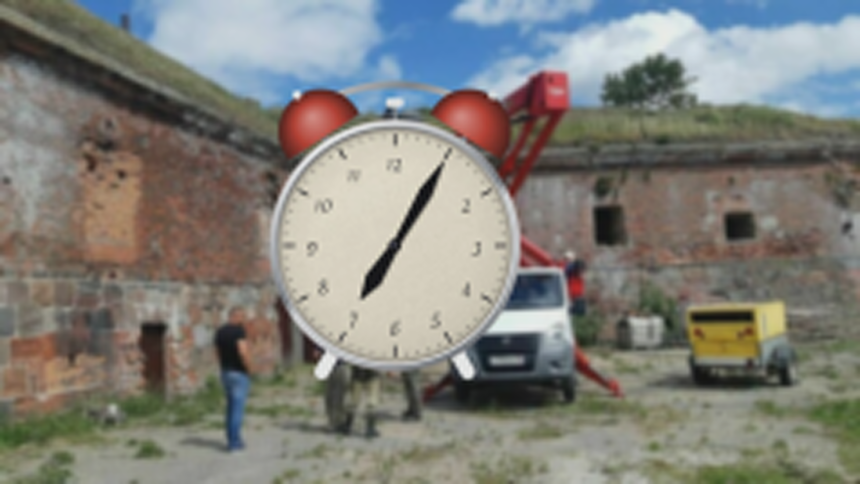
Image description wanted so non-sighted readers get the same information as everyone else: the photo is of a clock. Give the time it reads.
7:05
